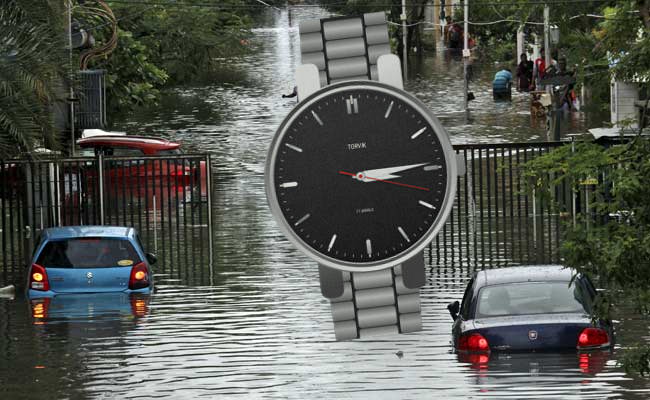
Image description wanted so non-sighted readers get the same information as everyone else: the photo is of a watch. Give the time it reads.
3:14:18
